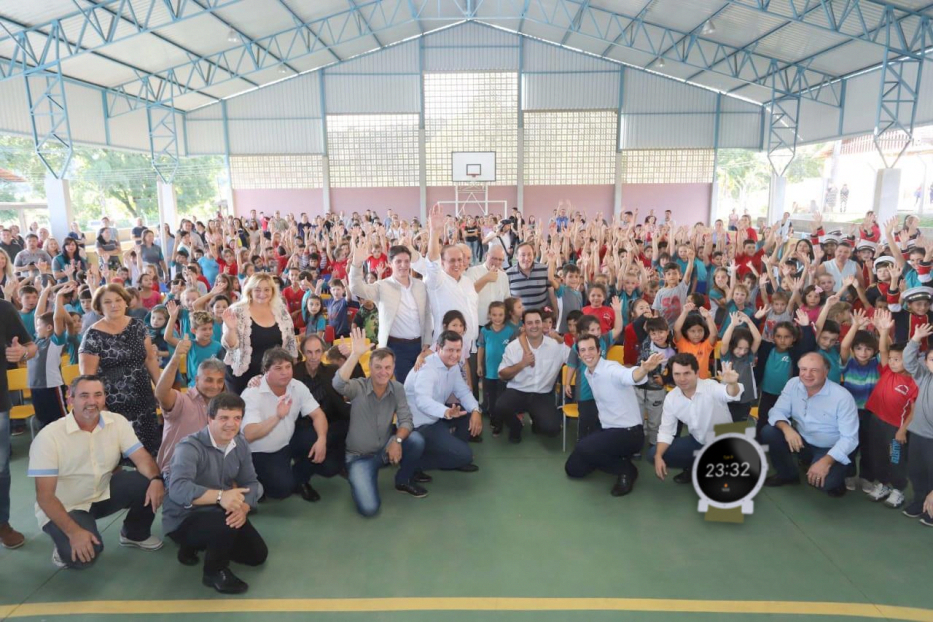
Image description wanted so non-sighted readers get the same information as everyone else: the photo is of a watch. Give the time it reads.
23:32
